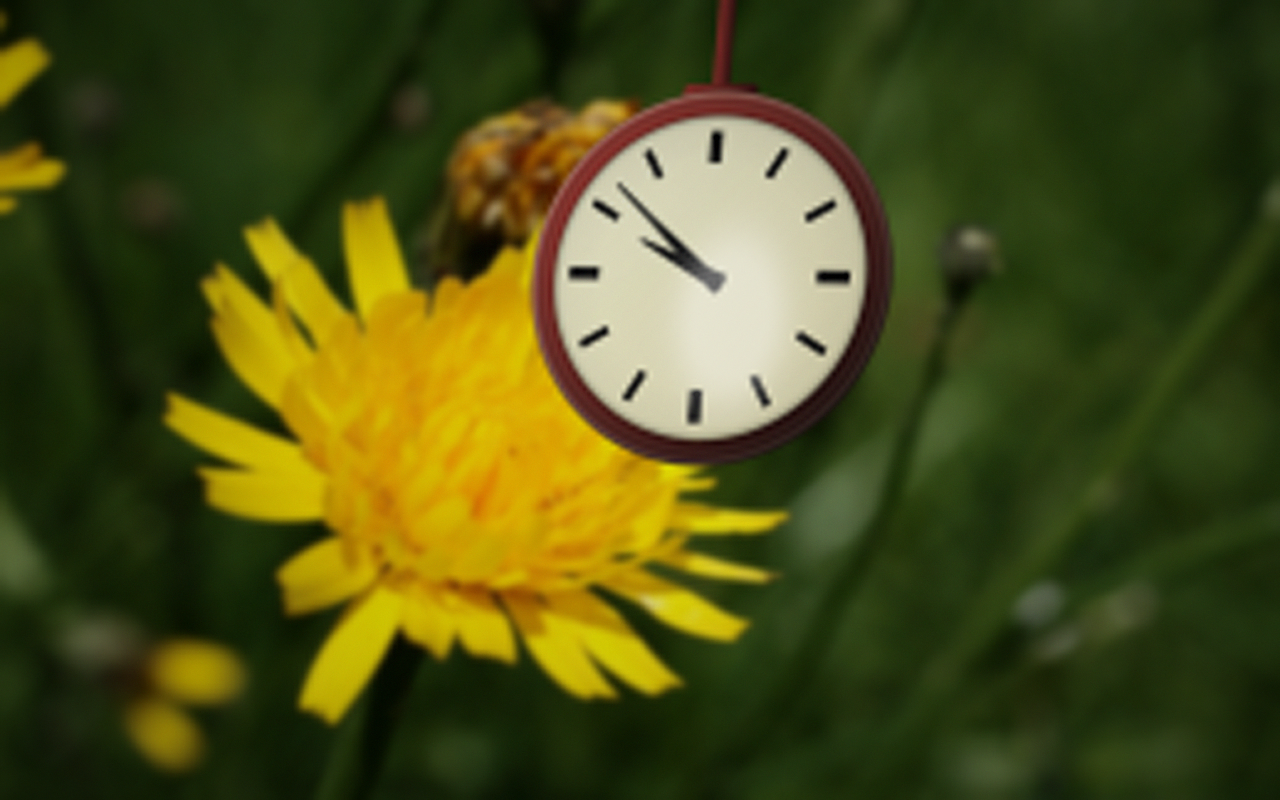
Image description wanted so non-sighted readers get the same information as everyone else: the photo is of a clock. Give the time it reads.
9:52
